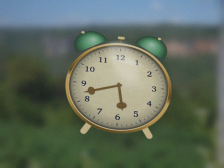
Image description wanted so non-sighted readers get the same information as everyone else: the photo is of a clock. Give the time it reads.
5:42
